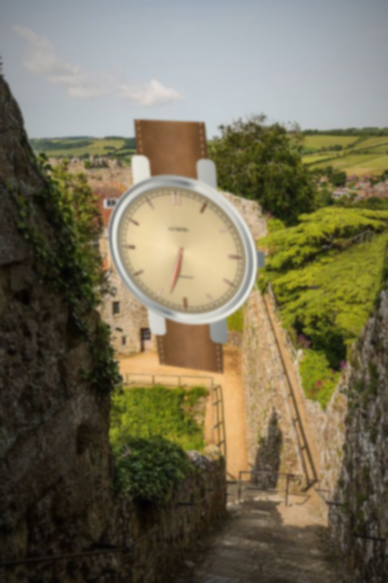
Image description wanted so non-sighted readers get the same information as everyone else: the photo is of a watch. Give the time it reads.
6:33
